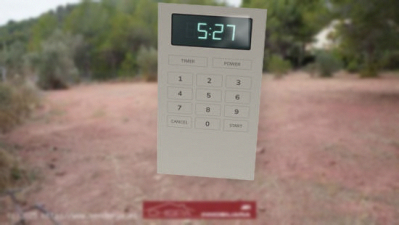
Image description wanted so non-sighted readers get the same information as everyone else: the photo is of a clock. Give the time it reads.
5:27
